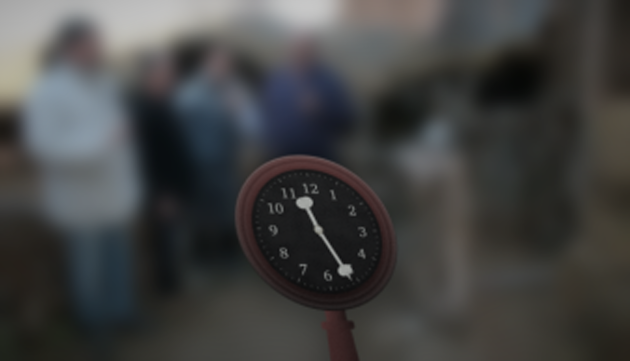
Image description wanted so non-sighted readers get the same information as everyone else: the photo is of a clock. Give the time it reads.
11:26
